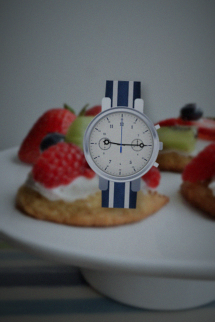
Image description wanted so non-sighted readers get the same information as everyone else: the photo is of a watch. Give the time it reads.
9:15
